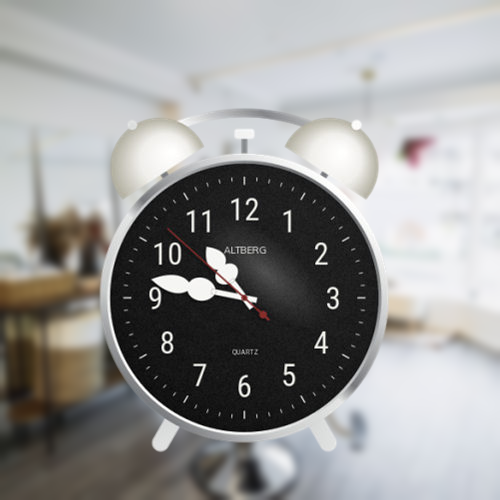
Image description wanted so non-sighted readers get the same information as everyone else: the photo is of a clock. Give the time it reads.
10:46:52
